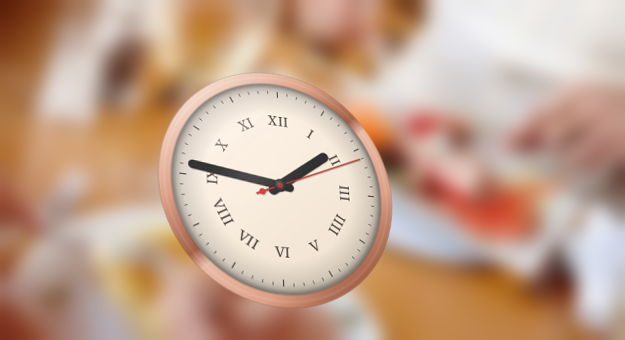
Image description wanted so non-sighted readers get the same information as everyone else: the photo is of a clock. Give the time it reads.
1:46:11
